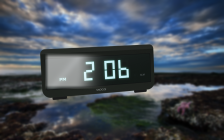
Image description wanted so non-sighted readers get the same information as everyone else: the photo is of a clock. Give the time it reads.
2:06
